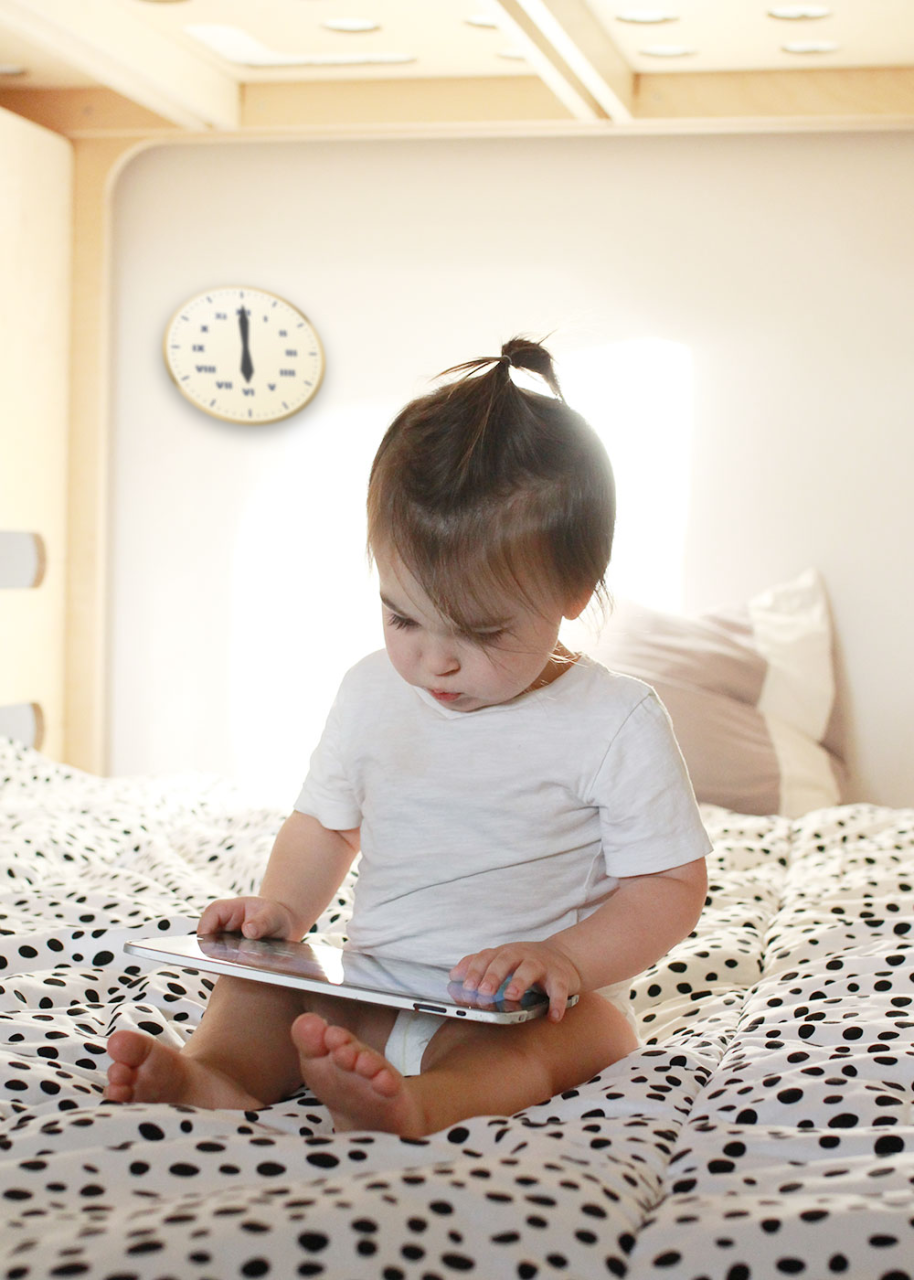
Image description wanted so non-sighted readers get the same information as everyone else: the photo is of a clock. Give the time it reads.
6:00
